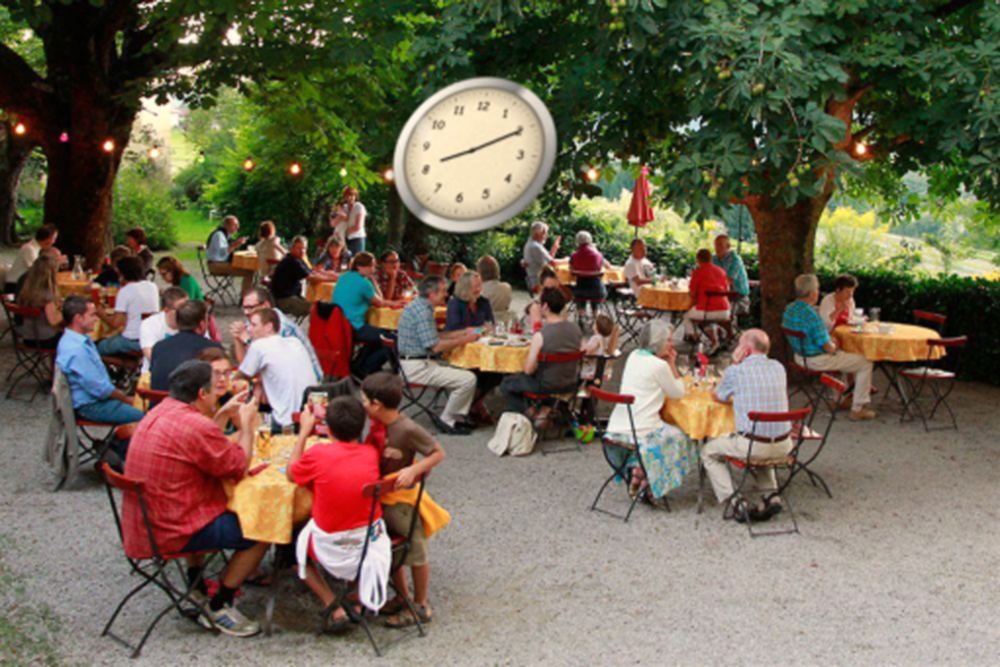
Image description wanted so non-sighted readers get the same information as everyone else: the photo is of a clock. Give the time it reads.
8:10
